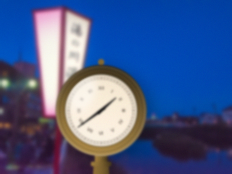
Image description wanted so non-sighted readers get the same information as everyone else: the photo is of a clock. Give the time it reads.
1:39
